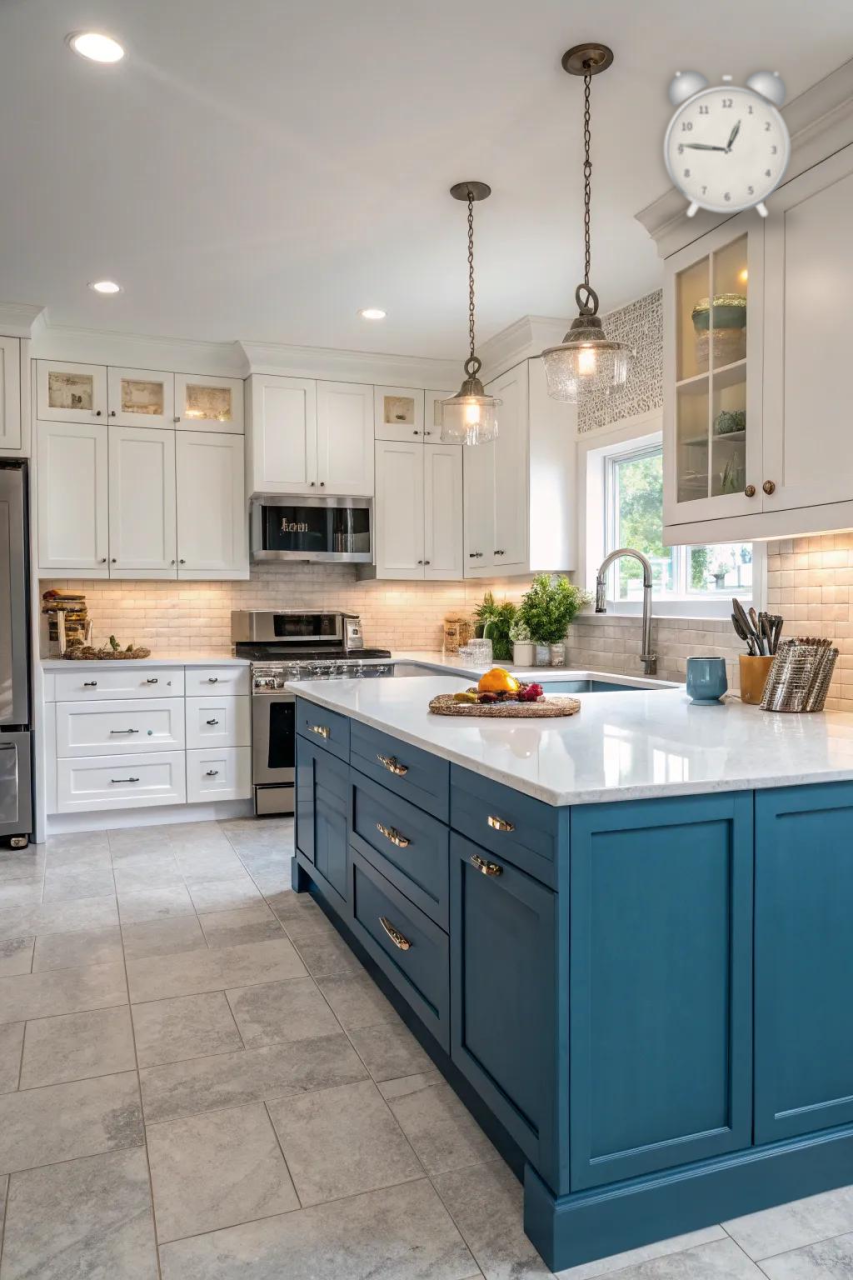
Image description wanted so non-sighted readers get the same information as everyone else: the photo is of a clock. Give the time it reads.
12:46
